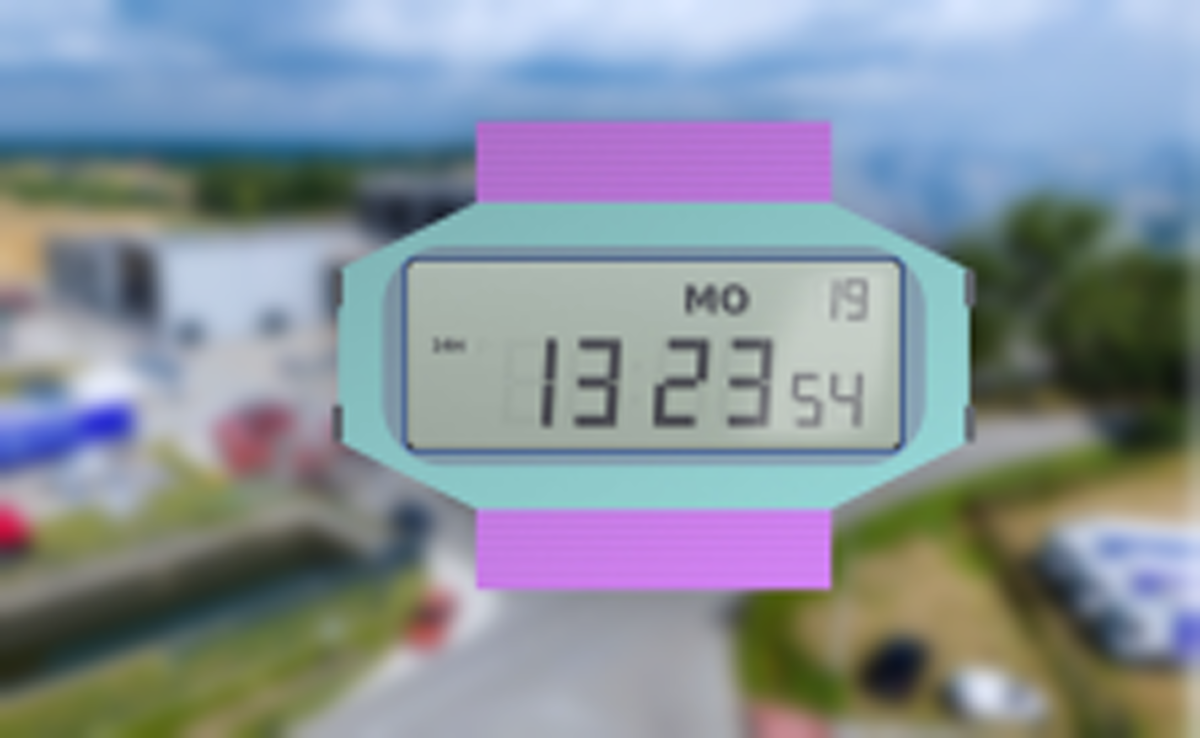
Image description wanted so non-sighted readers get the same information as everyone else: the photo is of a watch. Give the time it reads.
13:23:54
